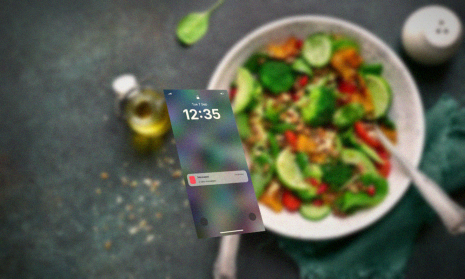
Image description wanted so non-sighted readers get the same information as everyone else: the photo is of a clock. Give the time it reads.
12:35
